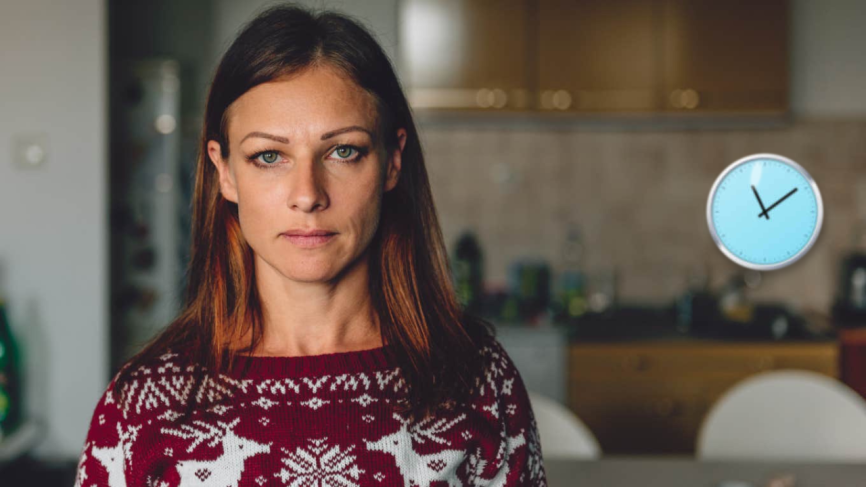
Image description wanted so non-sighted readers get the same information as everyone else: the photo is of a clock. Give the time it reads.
11:09
